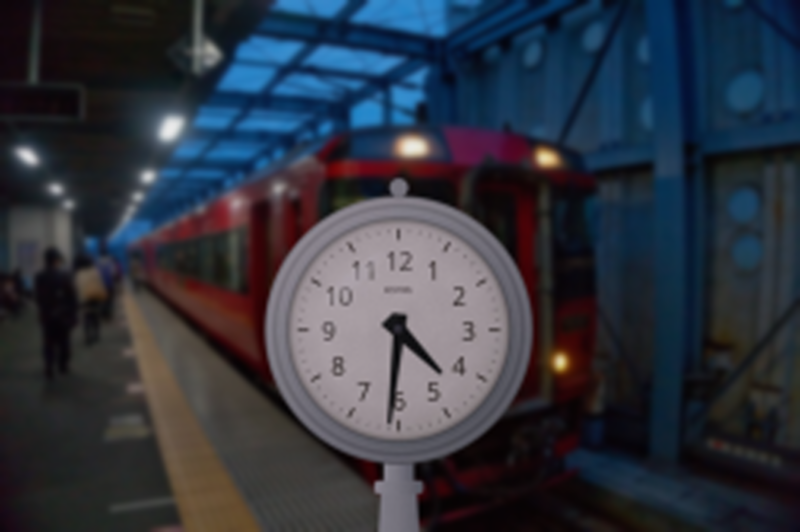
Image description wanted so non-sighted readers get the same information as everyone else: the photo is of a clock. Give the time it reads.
4:31
